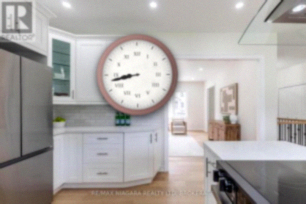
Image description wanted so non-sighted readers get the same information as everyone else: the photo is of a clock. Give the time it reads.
8:43
